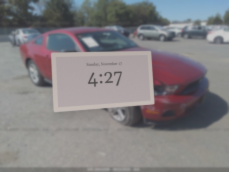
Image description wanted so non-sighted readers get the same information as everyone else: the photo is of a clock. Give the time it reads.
4:27
